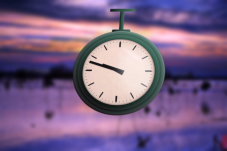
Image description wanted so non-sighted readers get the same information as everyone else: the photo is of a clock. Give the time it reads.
9:48
